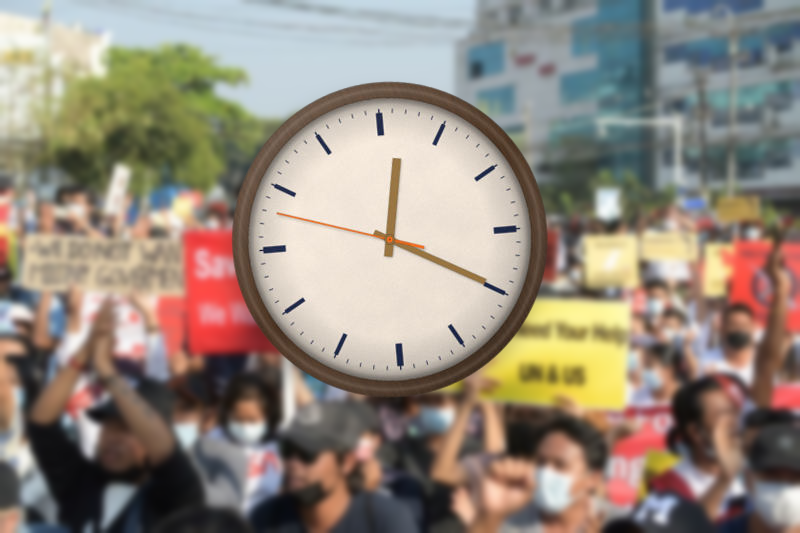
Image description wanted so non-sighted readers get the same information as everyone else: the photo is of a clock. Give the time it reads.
12:19:48
